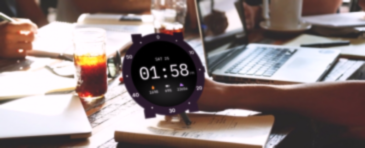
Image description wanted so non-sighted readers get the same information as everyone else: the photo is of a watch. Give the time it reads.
1:58
